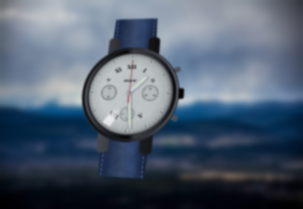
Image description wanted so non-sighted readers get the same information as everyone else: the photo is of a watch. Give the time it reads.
1:29
